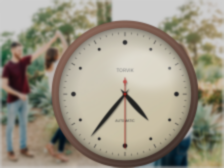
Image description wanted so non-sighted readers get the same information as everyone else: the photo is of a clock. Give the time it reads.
4:36:30
